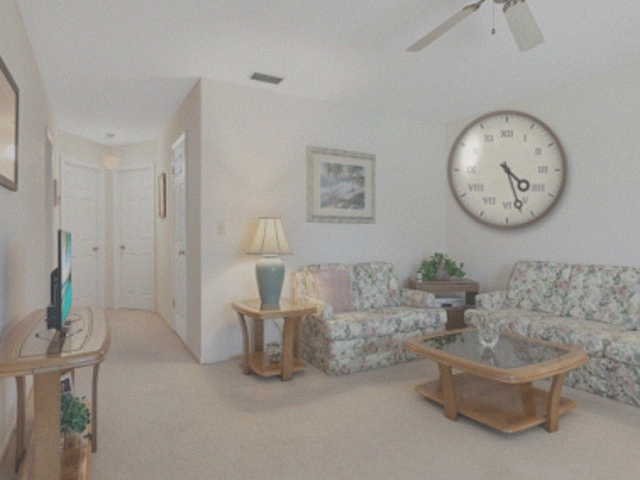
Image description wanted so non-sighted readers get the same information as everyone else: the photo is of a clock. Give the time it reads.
4:27
